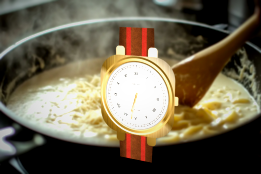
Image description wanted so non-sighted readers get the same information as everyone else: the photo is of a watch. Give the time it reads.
6:32
